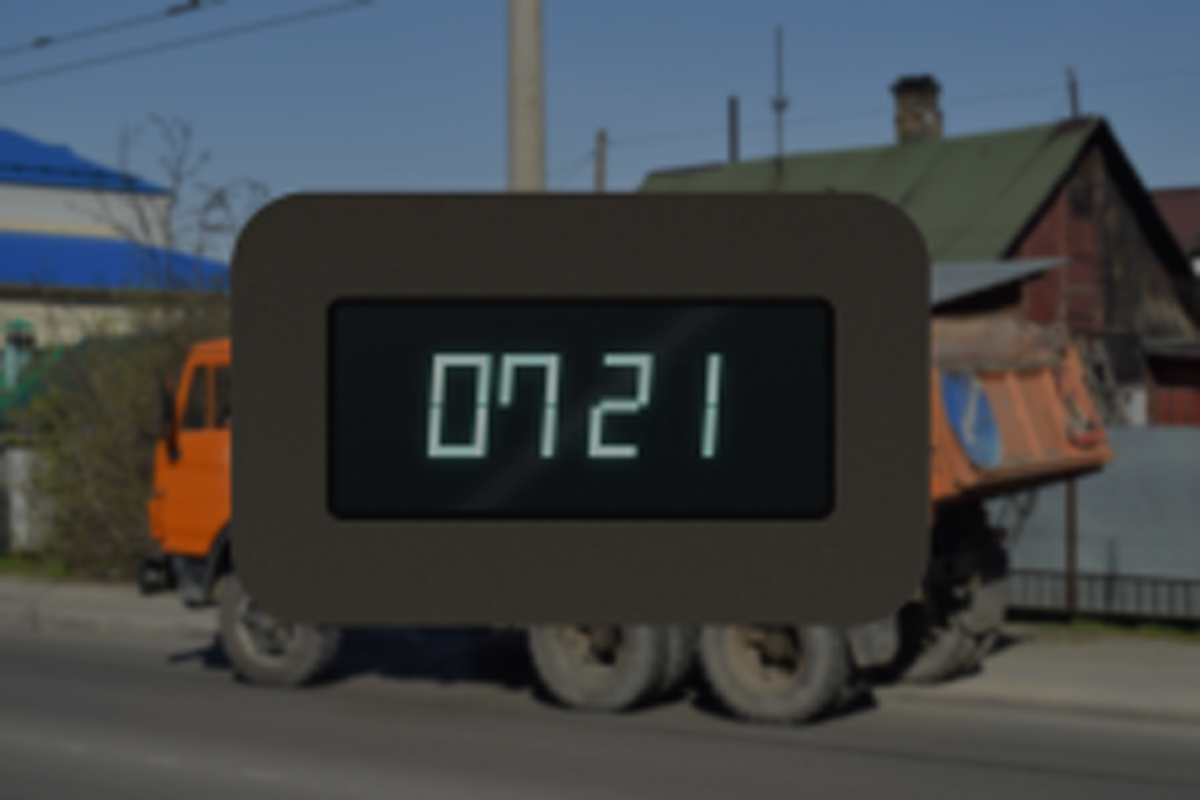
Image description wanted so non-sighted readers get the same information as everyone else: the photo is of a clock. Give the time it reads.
7:21
